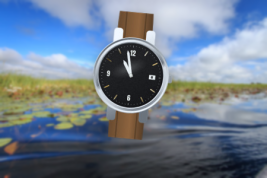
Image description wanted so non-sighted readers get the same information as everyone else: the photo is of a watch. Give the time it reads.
10:58
